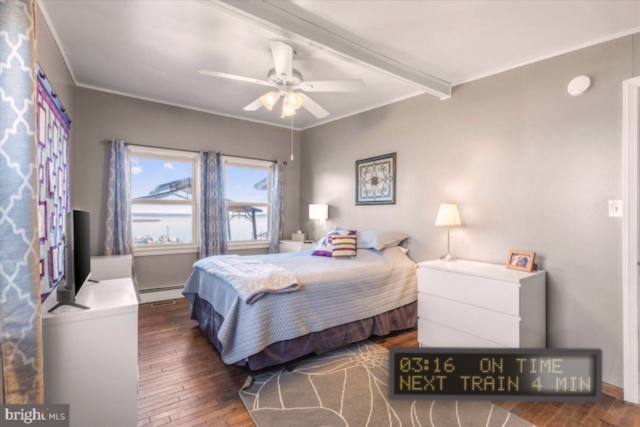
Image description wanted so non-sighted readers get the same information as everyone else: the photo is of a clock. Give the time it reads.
3:16
